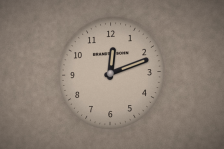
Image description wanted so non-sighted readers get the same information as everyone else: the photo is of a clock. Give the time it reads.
12:12
